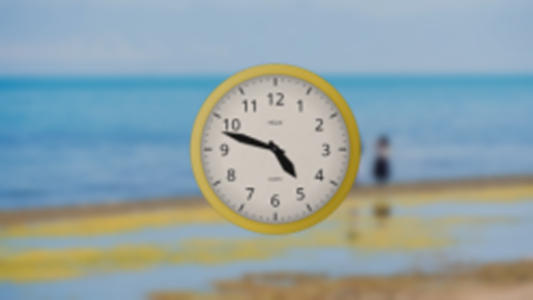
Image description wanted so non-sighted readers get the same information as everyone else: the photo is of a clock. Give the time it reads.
4:48
